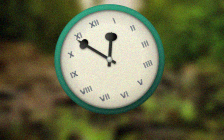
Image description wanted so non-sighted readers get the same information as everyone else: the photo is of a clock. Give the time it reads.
12:54
